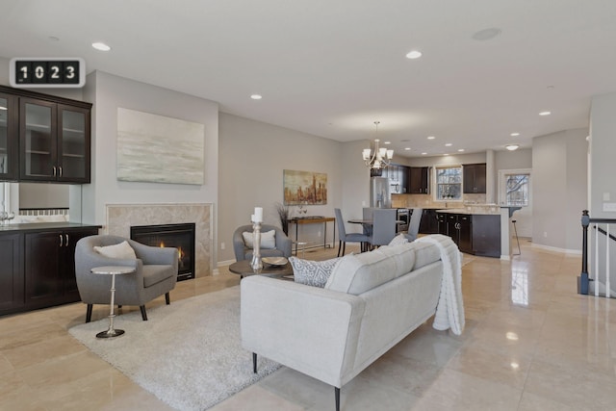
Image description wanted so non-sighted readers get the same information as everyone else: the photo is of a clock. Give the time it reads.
10:23
